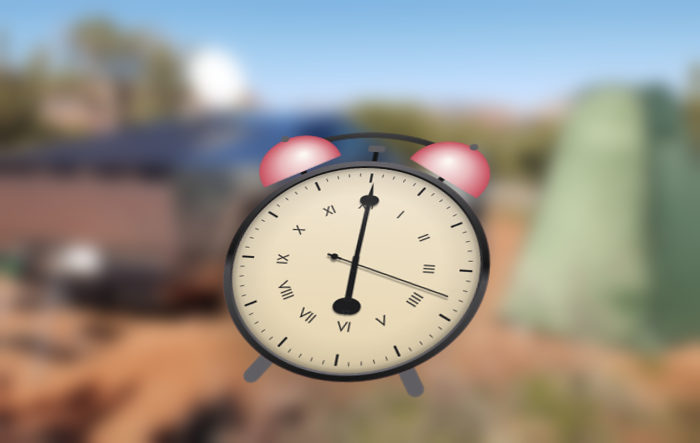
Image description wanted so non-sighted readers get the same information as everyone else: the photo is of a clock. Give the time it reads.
6:00:18
